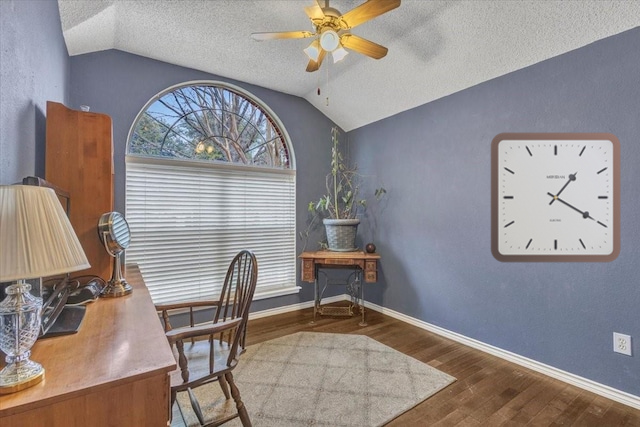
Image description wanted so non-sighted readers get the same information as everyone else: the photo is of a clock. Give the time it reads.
1:20
